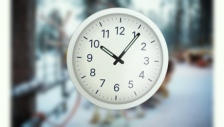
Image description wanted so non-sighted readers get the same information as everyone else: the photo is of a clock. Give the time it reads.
10:06
